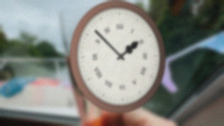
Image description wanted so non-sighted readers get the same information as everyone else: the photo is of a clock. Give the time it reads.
1:52
